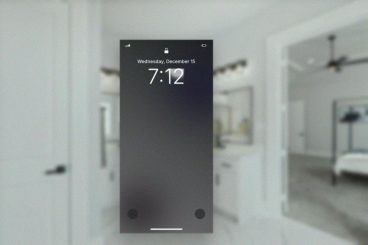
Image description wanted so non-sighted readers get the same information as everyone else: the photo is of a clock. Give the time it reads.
7:12
